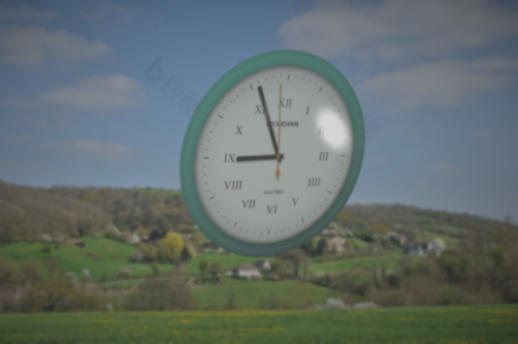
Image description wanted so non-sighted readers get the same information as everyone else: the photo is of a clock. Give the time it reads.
8:55:59
